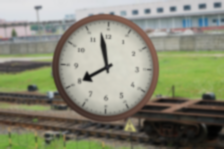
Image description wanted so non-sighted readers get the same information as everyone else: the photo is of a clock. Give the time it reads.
7:58
